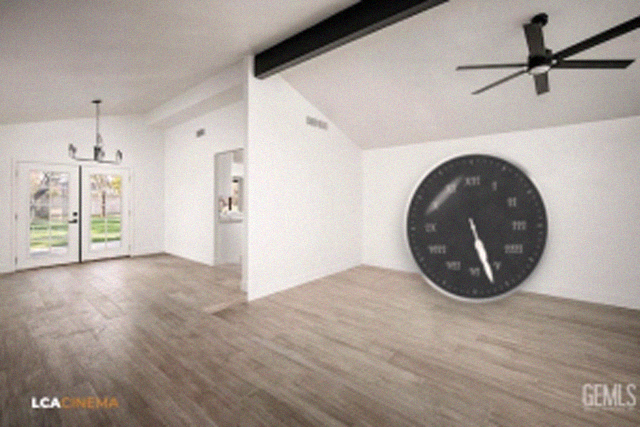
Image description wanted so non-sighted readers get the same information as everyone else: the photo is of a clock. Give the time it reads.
5:27
